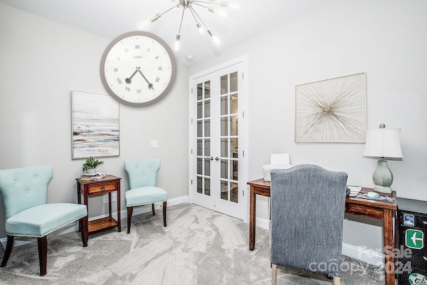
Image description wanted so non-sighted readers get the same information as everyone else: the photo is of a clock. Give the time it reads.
7:24
